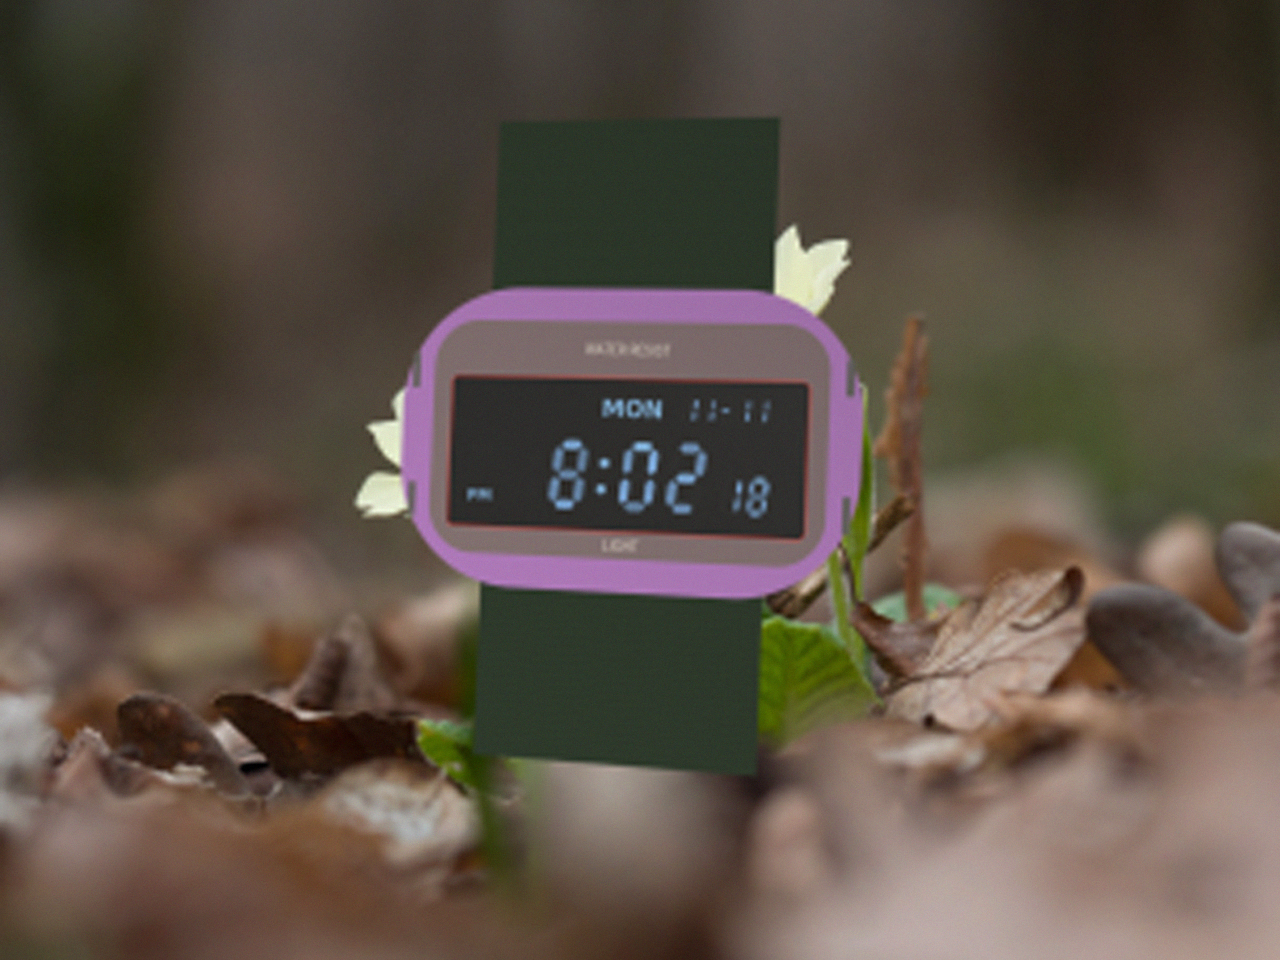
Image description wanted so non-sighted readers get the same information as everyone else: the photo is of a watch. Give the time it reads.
8:02:18
